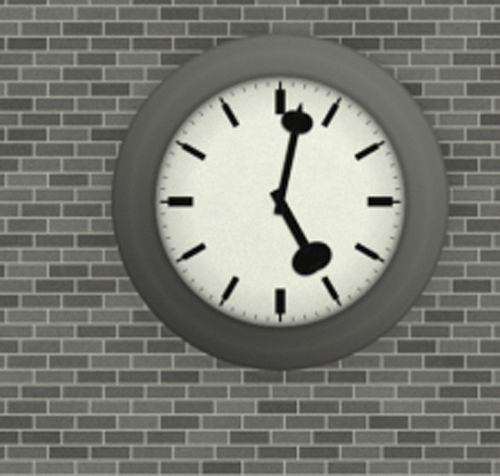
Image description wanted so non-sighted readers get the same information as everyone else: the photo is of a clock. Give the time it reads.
5:02
